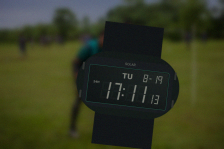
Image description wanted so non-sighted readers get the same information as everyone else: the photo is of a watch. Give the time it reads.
17:11:13
